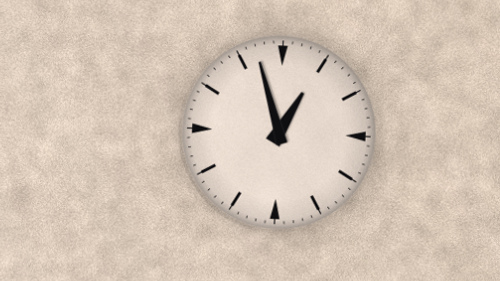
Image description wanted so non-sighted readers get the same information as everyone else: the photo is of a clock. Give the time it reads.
12:57
